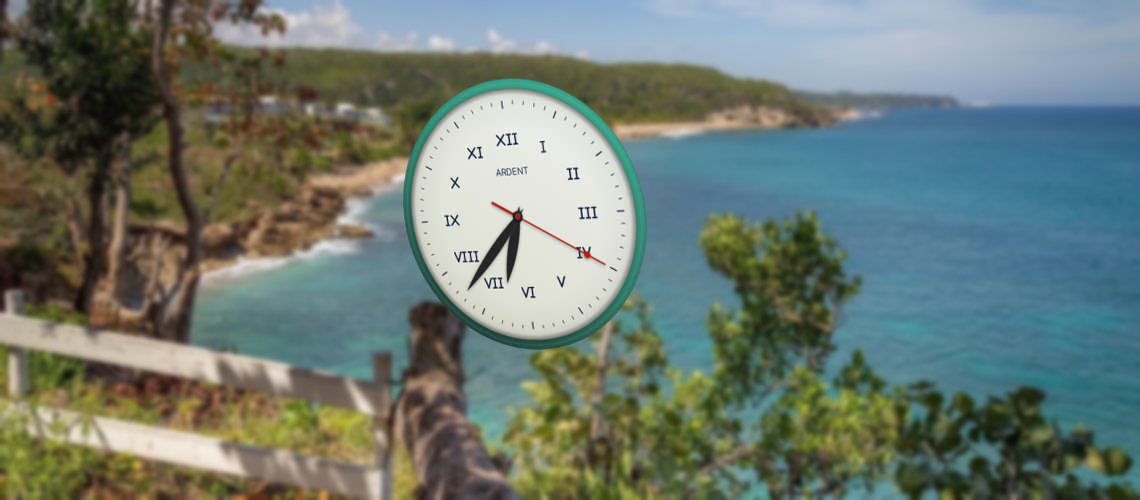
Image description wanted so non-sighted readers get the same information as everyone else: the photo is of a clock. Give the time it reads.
6:37:20
